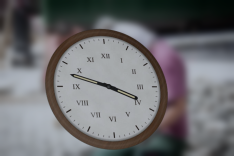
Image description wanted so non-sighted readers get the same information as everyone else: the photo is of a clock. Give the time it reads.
3:48
